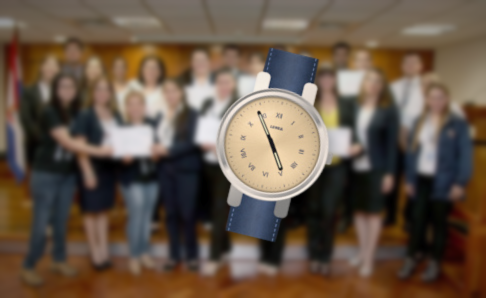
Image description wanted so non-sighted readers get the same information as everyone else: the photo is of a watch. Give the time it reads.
4:54
